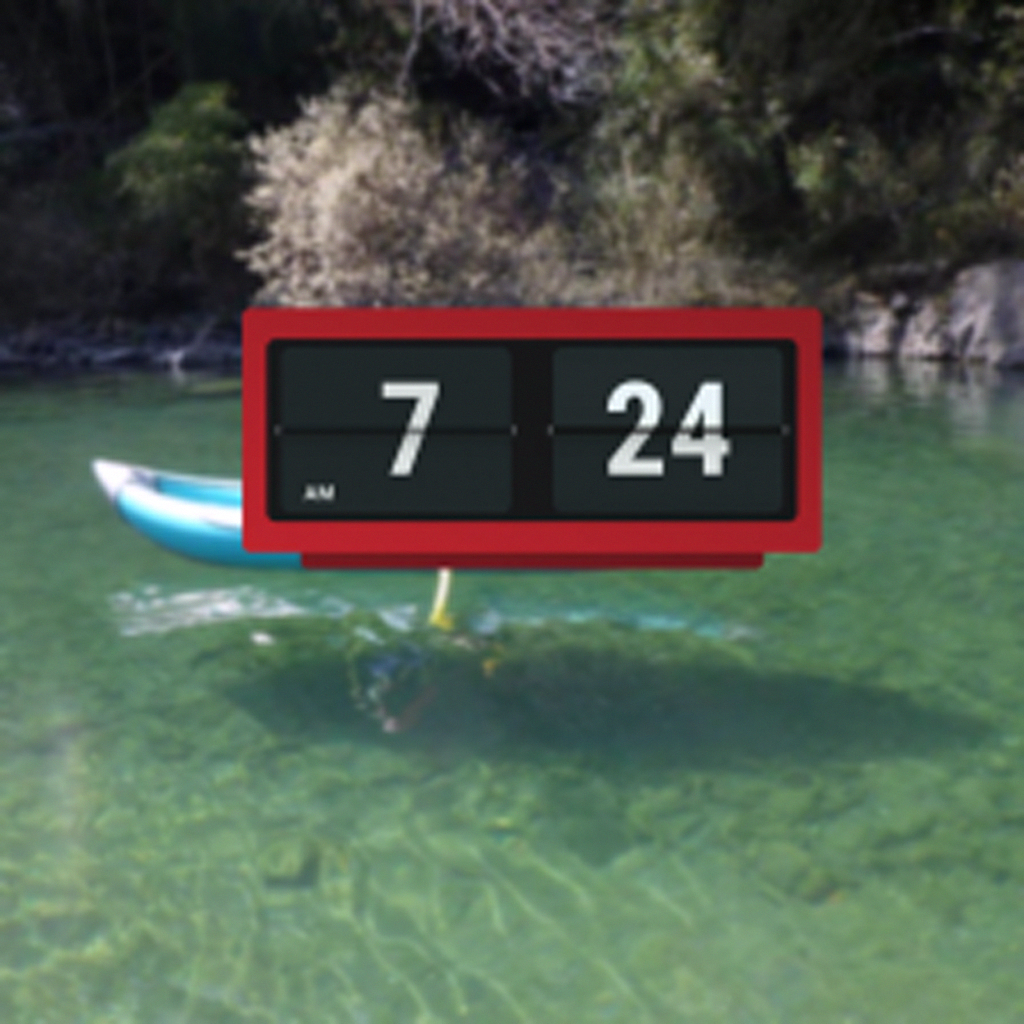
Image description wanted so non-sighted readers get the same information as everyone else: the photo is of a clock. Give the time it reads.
7:24
